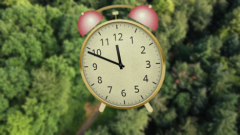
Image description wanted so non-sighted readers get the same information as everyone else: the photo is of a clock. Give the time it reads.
11:49
